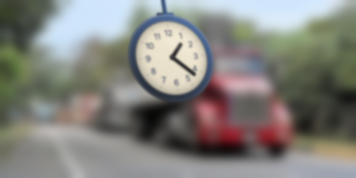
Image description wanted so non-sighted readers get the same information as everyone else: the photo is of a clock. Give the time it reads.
1:22
